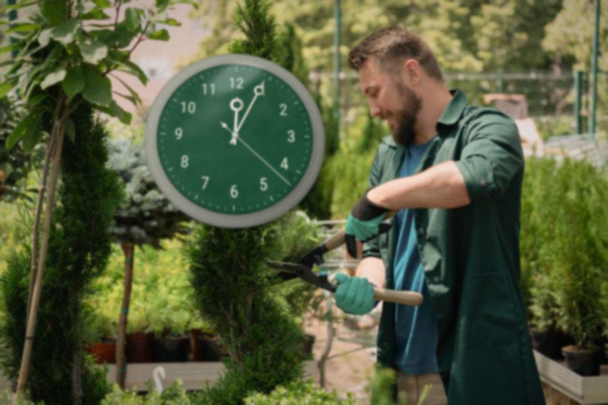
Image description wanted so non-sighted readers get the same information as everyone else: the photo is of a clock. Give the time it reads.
12:04:22
